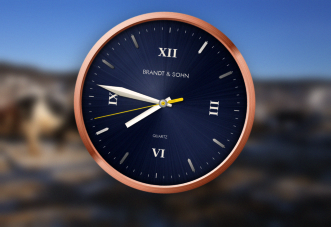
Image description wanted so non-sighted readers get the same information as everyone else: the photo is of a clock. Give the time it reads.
7:46:42
